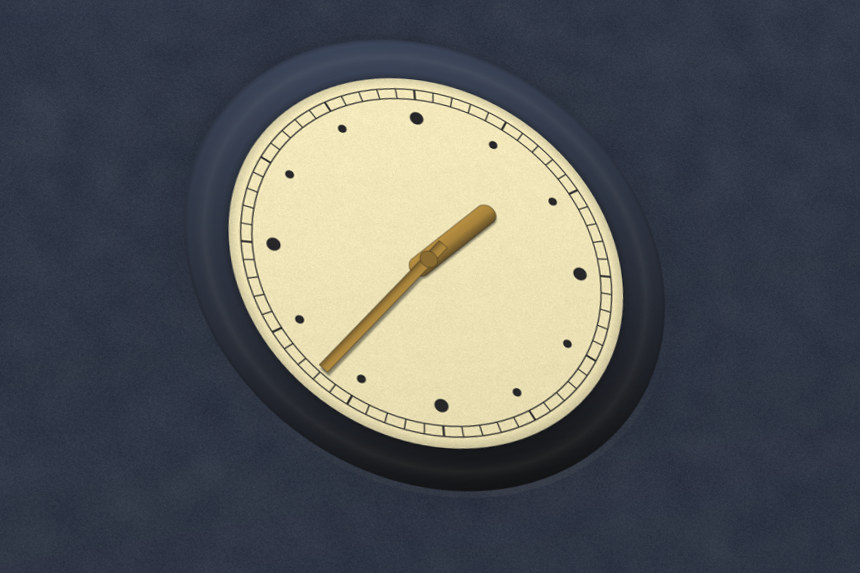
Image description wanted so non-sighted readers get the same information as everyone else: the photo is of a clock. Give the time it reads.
1:37
